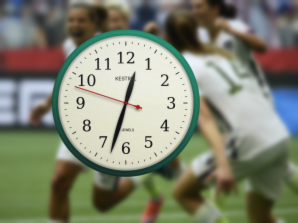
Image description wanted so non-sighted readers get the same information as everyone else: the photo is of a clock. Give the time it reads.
12:32:48
